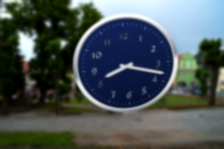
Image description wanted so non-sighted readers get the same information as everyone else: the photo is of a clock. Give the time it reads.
8:18
